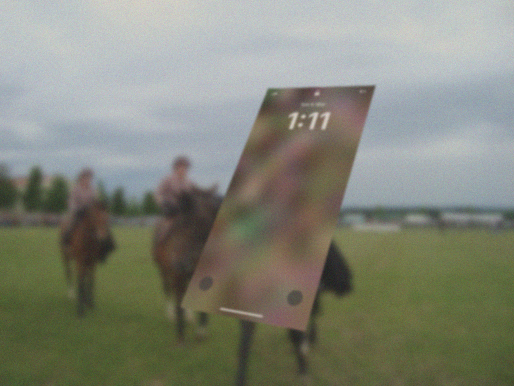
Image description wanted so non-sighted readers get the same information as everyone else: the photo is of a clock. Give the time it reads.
1:11
